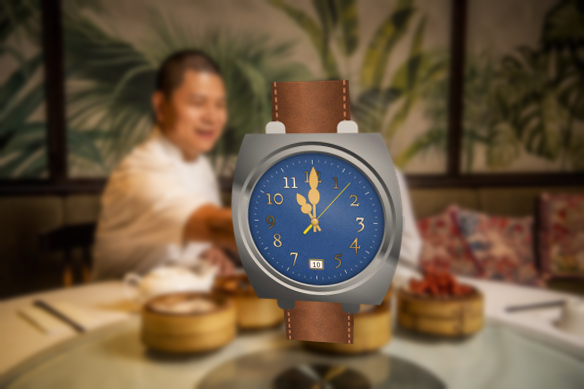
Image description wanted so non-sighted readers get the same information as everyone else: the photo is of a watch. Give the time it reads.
11:00:07
